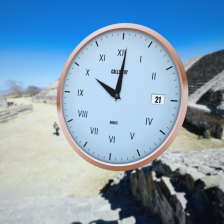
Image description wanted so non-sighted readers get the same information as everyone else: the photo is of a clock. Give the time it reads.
10:01
